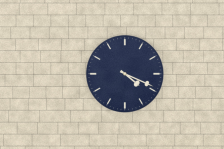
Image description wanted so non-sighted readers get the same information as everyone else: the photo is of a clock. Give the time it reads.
4:19
